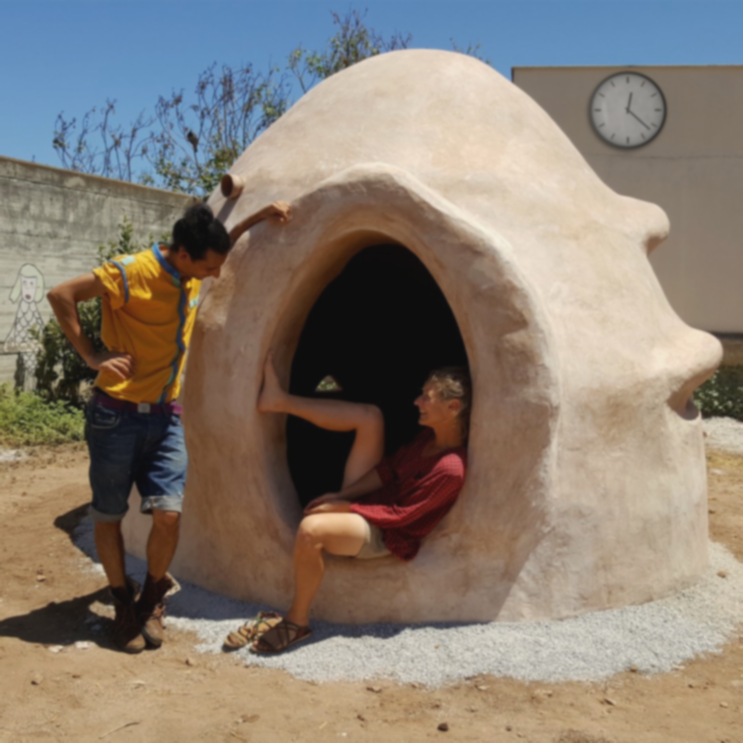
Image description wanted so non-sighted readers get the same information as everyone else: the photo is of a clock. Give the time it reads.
12:22
